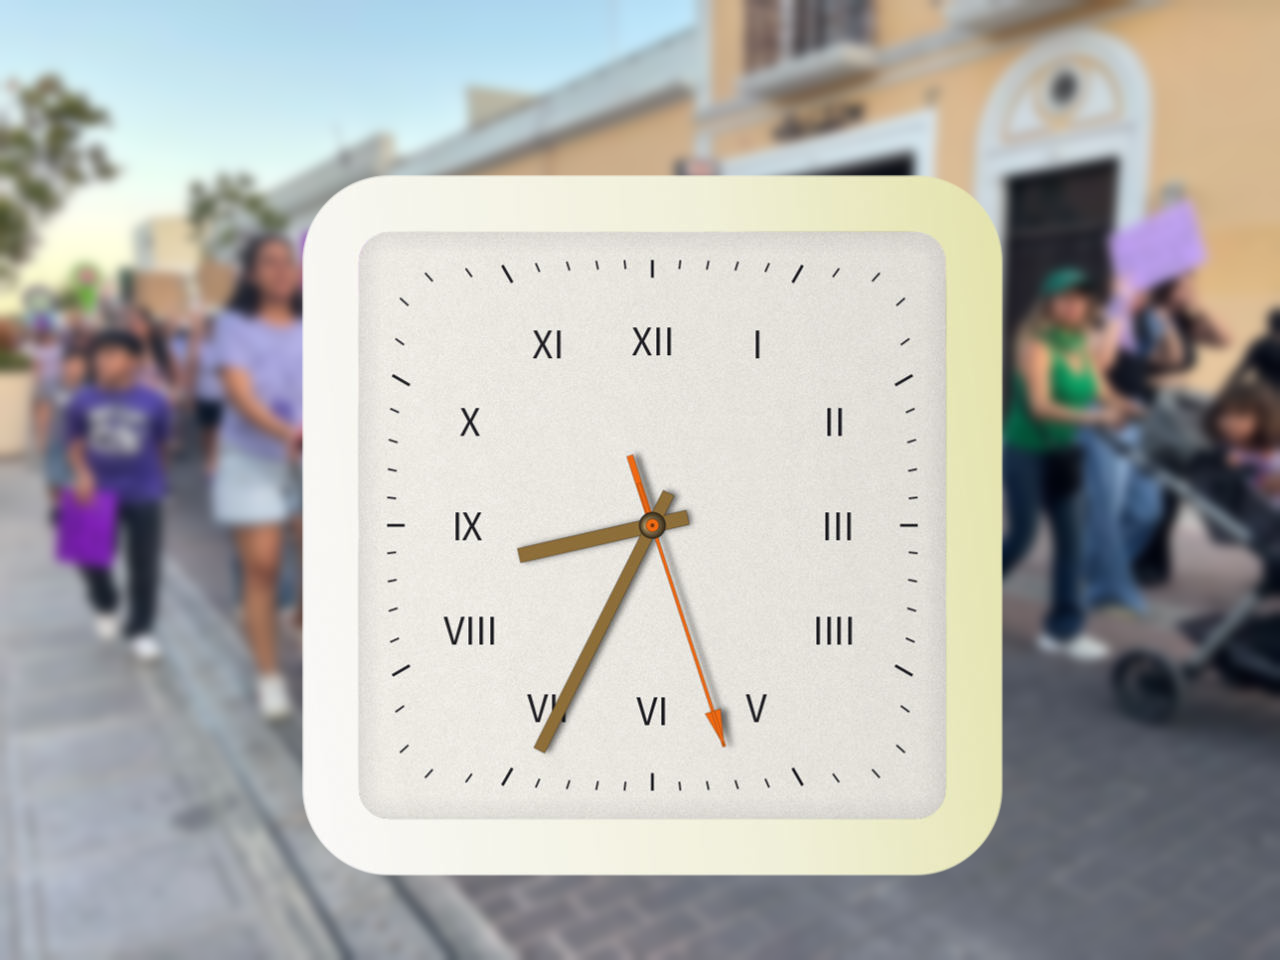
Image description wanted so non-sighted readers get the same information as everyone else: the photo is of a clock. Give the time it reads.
8:34:27
